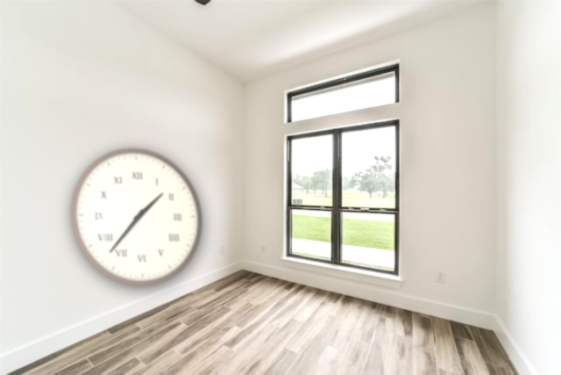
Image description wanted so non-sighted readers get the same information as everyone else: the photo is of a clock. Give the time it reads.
1:37
